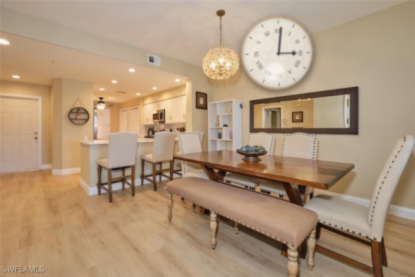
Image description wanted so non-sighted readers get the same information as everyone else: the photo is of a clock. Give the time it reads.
3:01
